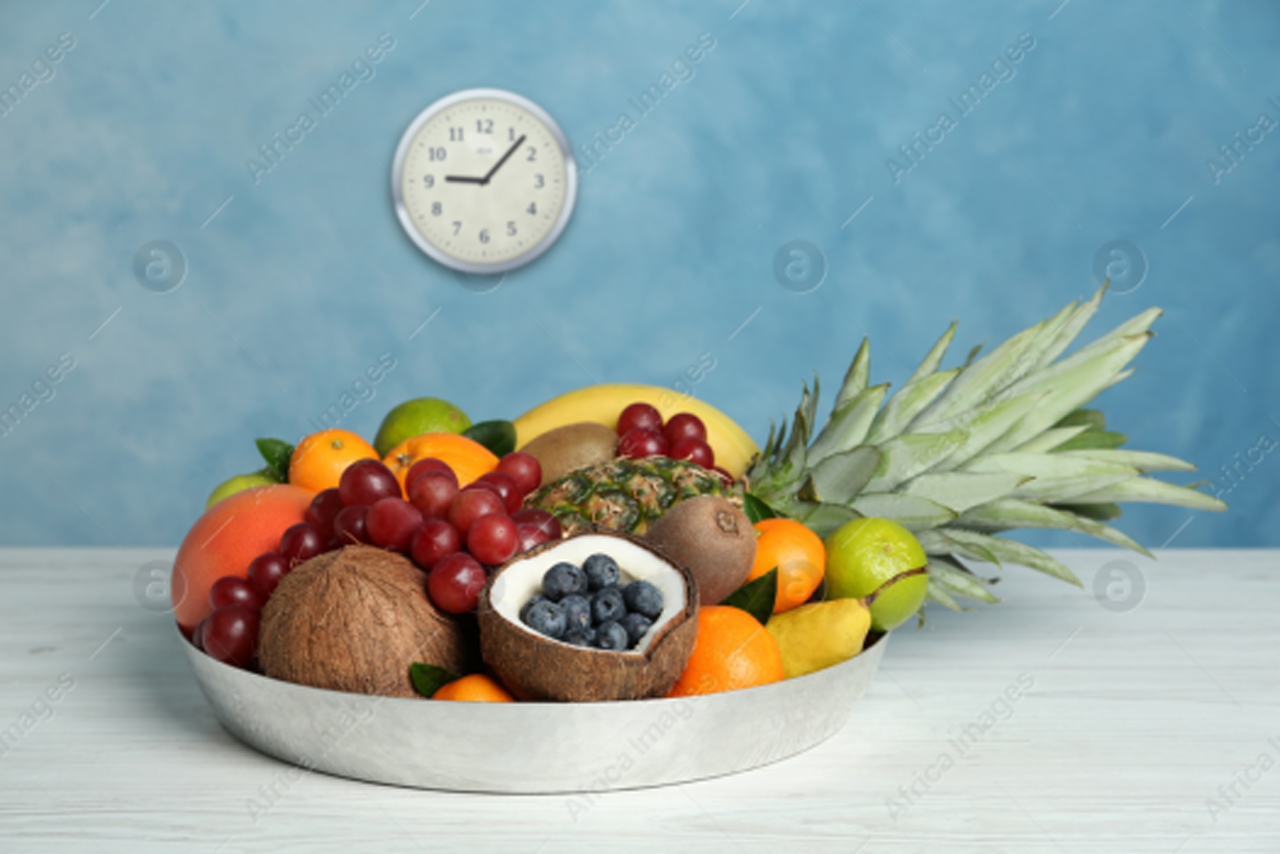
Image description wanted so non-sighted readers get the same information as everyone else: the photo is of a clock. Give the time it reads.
9:07
